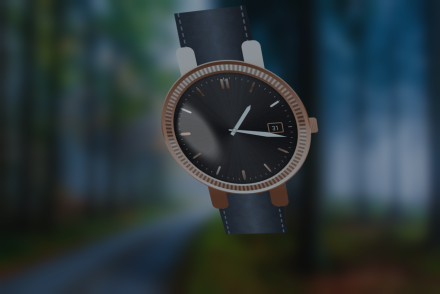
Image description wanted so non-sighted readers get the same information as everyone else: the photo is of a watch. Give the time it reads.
1:17
